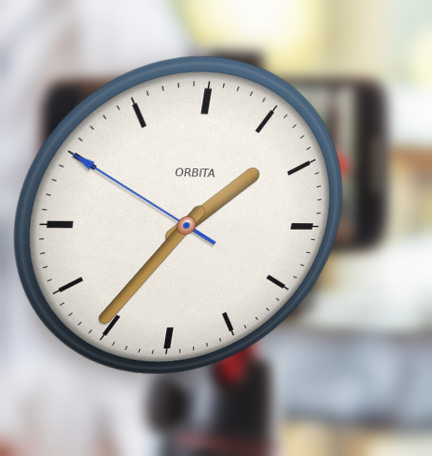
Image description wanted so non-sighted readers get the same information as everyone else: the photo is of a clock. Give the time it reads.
1:35:50
